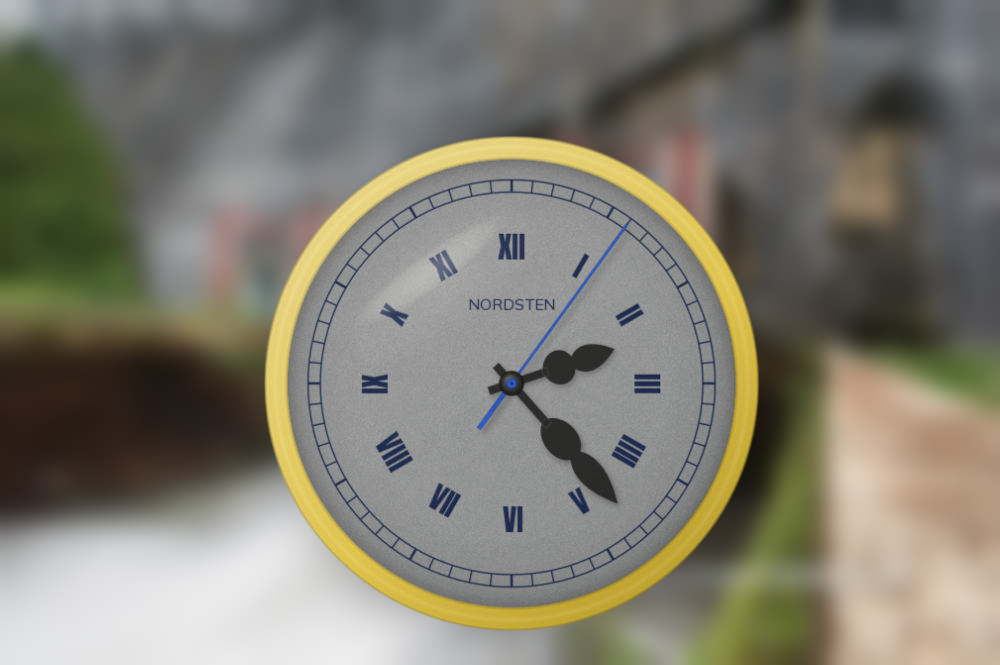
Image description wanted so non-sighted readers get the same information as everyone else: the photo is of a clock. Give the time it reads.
2:23:06
